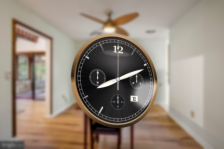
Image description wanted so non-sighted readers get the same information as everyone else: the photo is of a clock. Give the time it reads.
8:11
